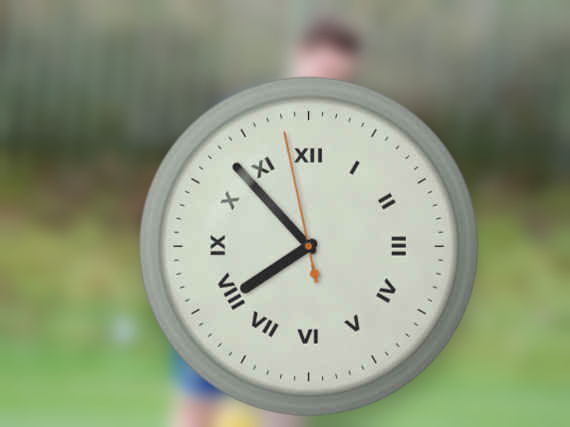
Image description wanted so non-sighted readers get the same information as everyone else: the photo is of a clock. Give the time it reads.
7:52:58
